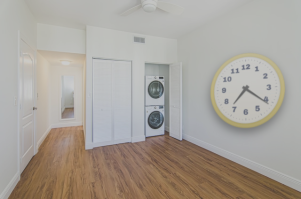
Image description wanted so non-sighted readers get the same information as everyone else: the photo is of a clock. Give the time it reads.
7:21
